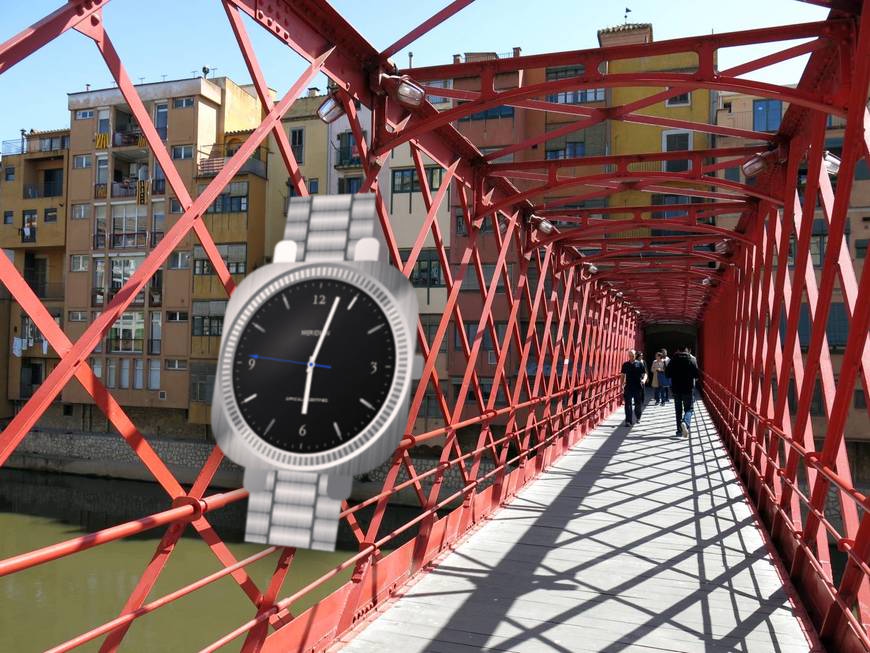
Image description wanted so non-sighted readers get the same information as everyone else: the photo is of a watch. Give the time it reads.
6:02:46
